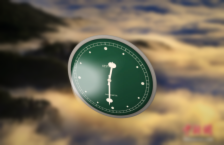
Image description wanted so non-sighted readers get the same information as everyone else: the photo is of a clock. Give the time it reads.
12:31
